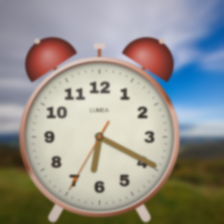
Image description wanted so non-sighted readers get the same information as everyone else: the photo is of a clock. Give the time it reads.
6:19:35
